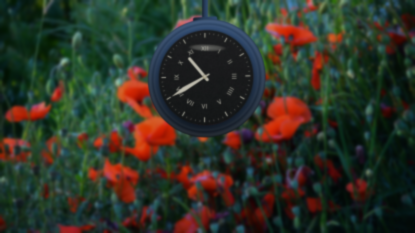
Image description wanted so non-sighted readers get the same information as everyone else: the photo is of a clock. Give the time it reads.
10:40
